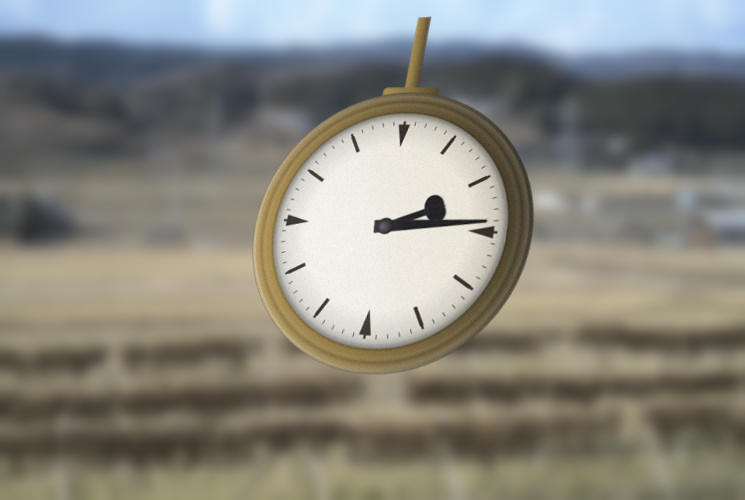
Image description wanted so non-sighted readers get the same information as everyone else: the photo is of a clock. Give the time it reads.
2:14
